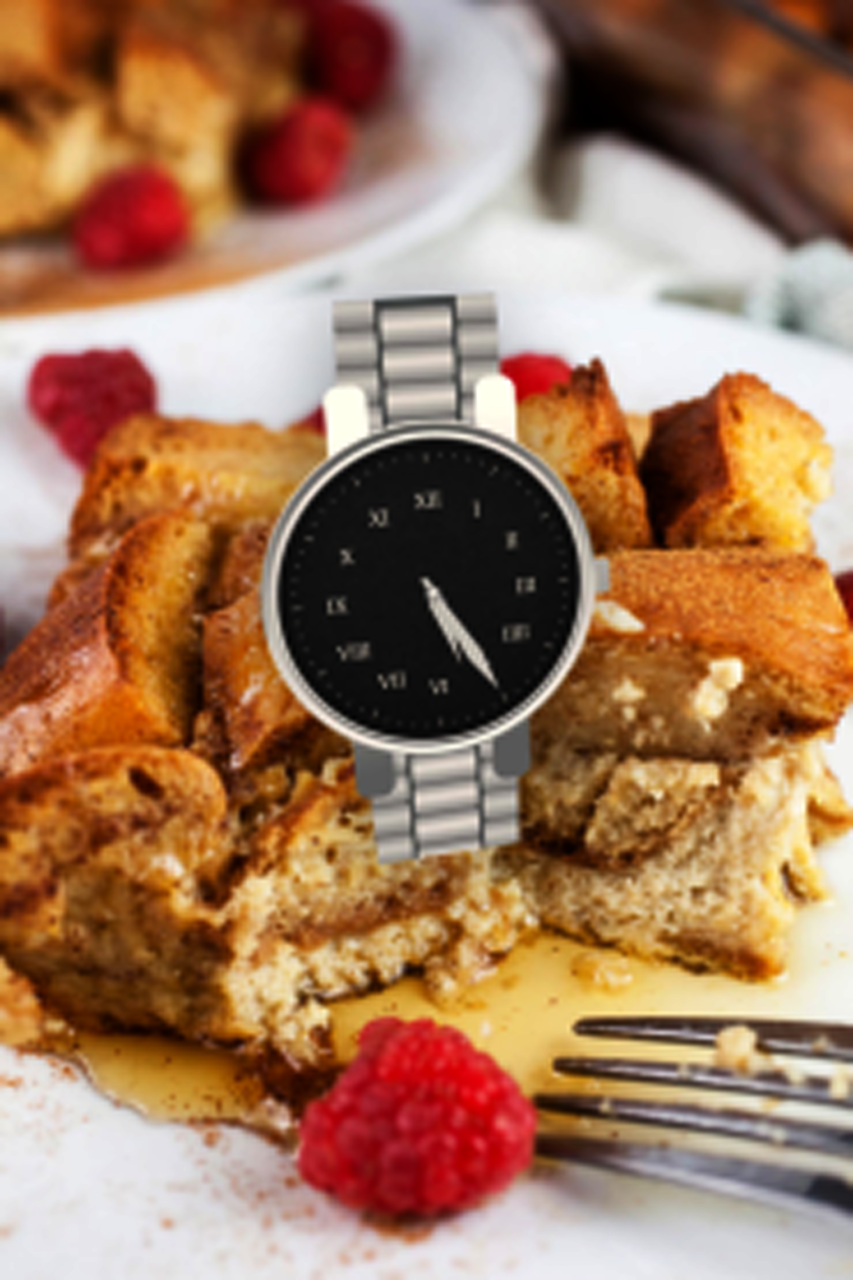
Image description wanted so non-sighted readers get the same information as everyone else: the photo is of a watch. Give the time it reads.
5:25
